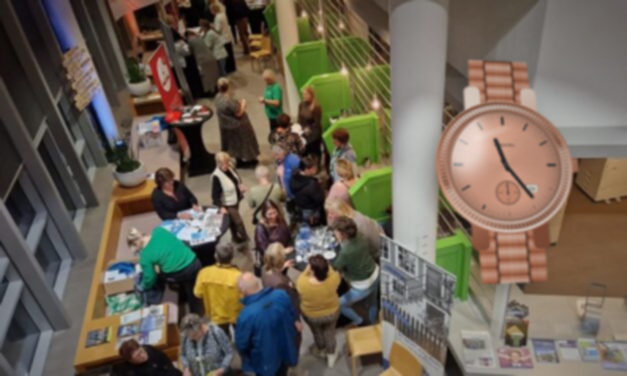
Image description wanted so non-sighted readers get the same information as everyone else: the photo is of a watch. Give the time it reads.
11:24
